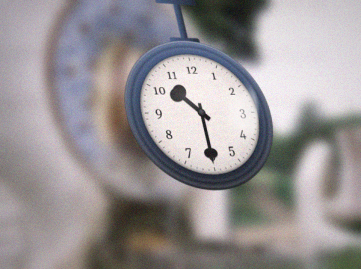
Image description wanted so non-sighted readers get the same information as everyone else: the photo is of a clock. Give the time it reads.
10:30
